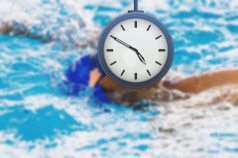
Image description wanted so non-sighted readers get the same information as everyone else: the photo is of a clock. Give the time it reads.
4:50
